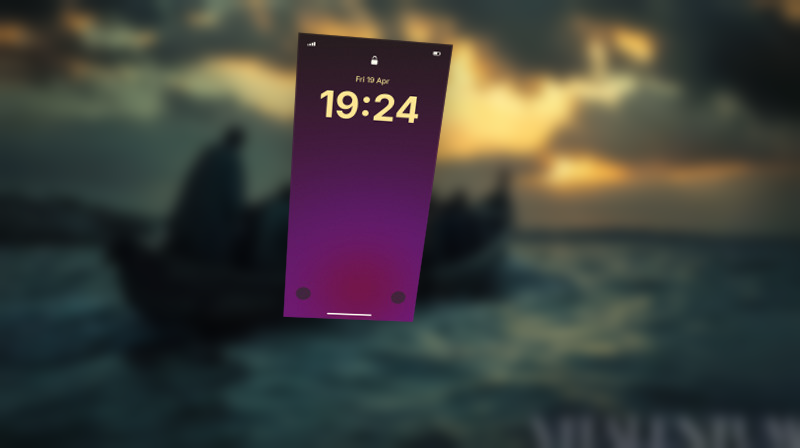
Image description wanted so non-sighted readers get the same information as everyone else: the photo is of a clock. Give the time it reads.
19:24
